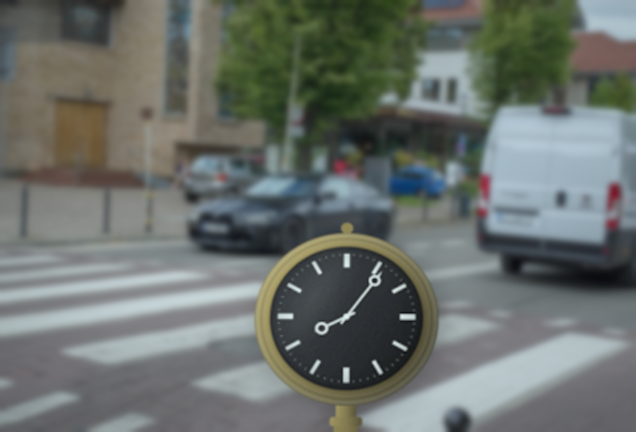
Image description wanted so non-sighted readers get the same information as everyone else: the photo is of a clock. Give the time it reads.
8:06
